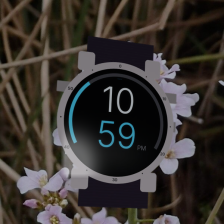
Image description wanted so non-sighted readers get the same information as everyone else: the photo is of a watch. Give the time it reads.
10:59
